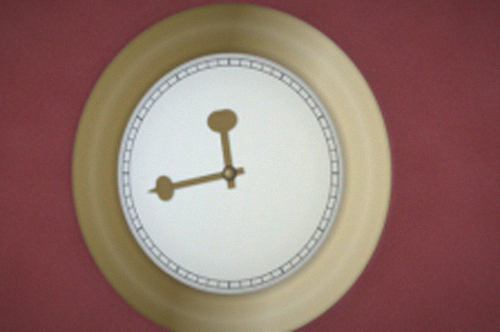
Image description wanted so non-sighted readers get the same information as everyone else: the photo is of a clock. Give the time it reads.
11:43
